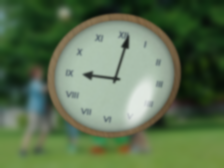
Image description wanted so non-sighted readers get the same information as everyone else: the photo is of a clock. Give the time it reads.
9:01
